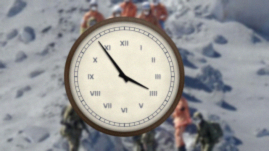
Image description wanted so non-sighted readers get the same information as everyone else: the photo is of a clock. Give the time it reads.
3:54
